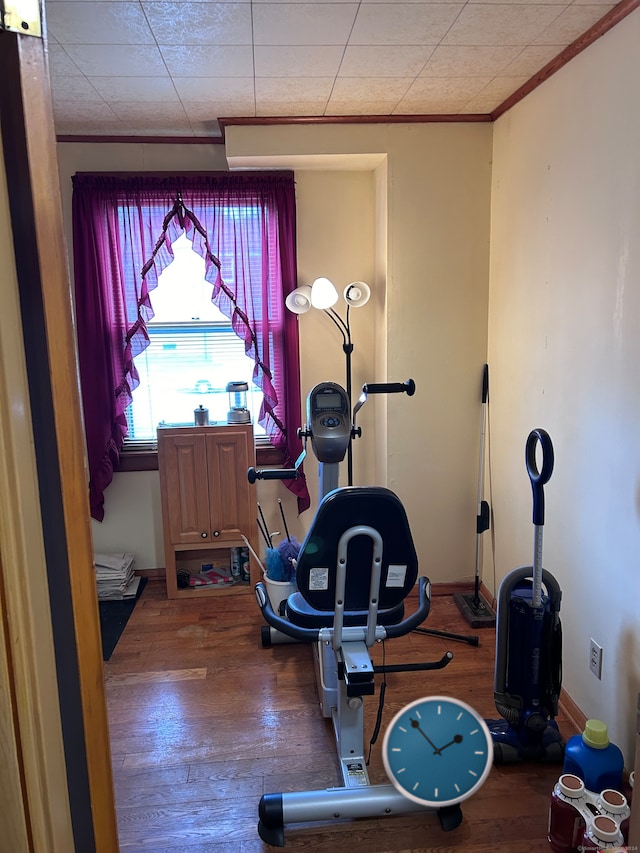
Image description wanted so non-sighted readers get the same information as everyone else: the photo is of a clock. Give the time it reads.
1:53
